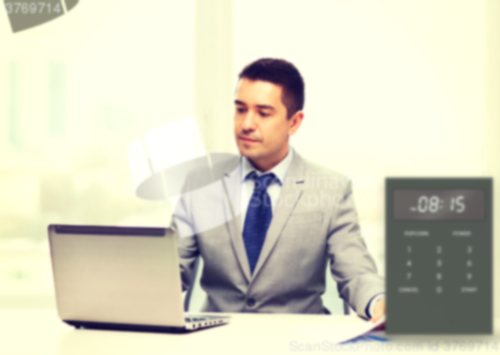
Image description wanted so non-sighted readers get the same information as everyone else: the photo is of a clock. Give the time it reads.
8:15
